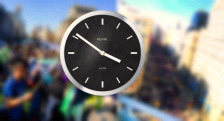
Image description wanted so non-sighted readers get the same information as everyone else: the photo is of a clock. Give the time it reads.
3:51
